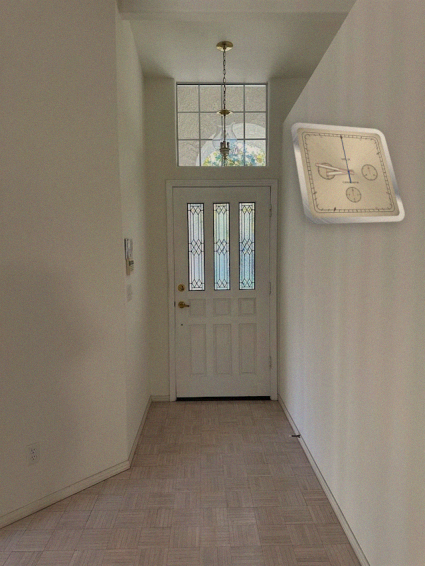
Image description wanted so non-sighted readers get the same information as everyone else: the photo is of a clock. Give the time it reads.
8:47
